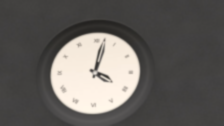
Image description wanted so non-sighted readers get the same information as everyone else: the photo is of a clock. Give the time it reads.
4:02
